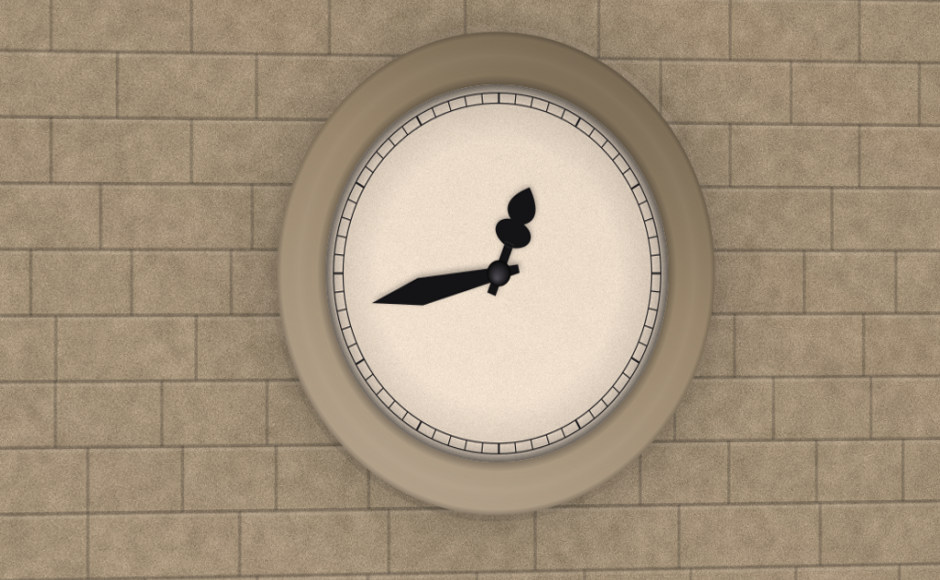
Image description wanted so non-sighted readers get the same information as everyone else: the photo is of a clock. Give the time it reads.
12:43
